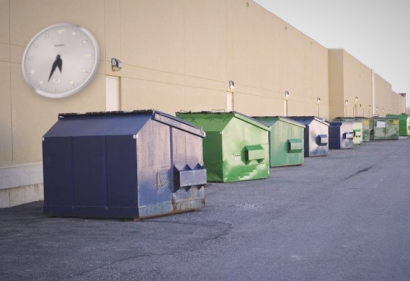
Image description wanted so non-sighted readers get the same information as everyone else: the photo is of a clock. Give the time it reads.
5:33
